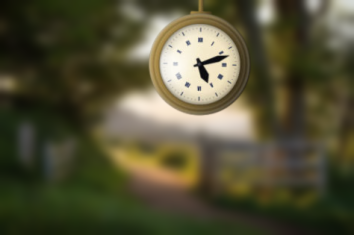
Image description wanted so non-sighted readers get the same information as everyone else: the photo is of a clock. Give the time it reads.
5:12
